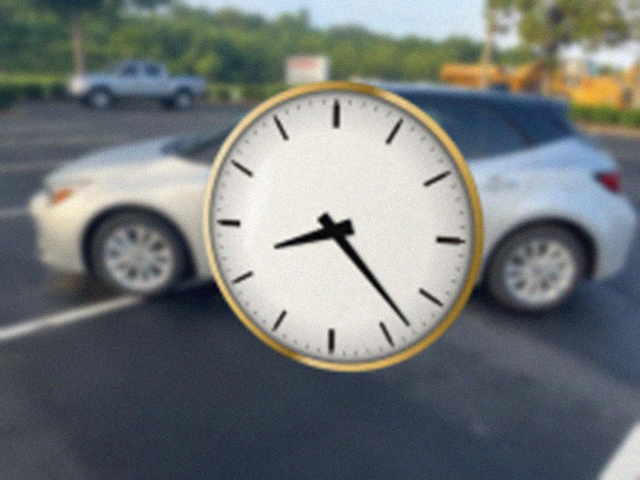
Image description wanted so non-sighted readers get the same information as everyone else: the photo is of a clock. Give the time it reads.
8:23
